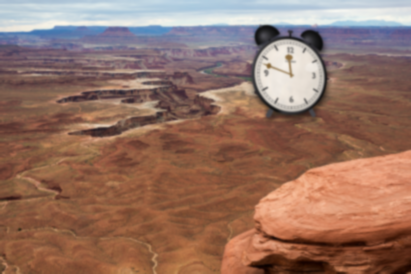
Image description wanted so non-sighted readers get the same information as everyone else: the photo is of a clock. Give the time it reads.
11:48
